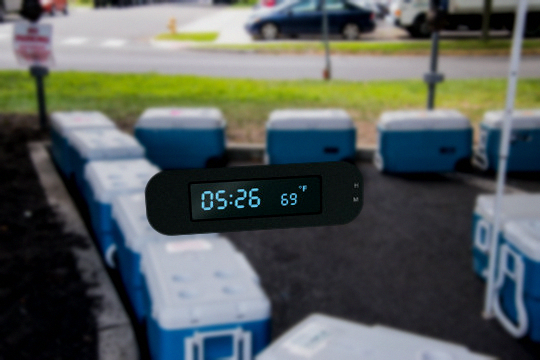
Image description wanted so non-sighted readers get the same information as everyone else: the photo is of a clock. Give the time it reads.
5:26
